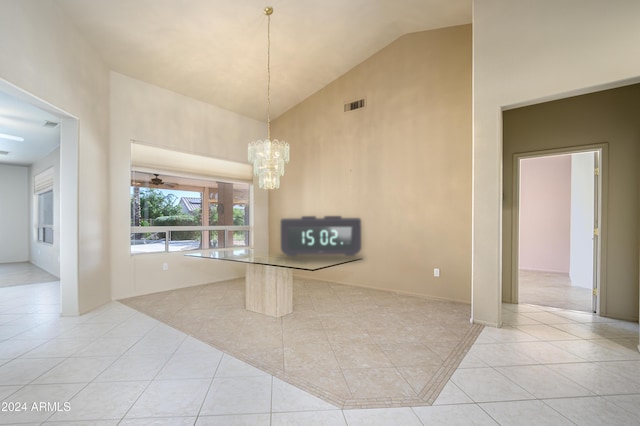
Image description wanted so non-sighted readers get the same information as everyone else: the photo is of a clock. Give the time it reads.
15:02
